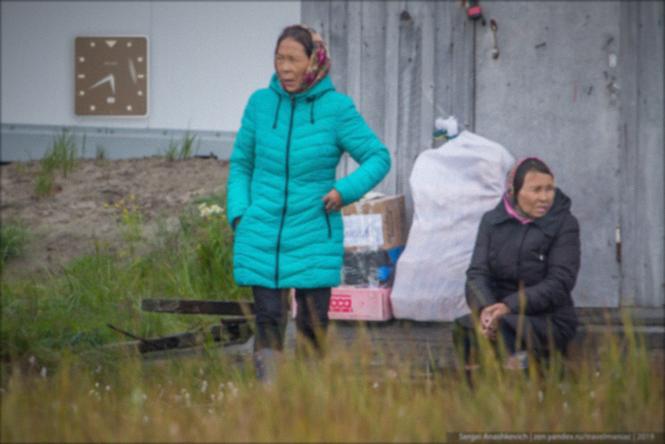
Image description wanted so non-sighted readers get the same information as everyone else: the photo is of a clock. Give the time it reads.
5:40
